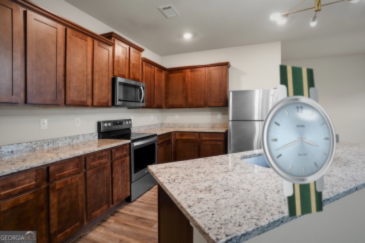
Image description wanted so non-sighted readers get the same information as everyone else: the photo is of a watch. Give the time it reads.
3:42
